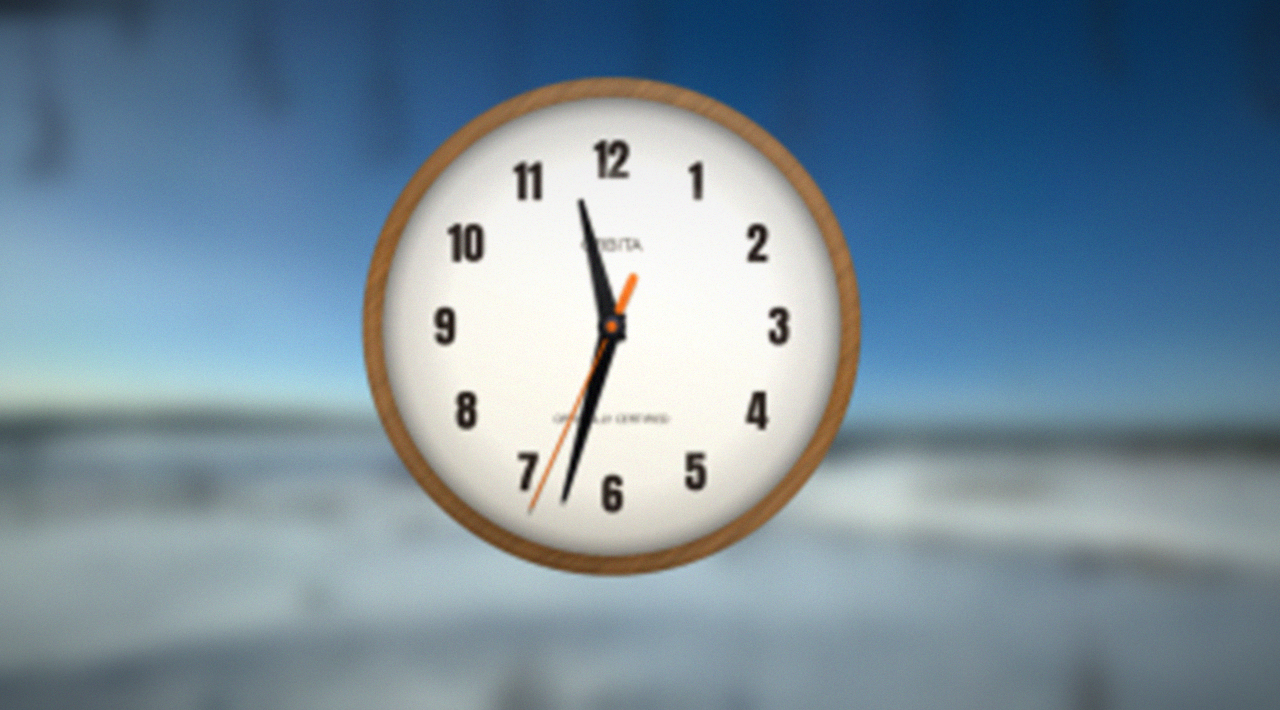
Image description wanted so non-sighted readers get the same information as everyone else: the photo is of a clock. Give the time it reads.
11:32:34
